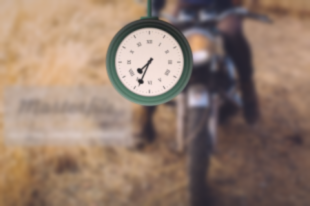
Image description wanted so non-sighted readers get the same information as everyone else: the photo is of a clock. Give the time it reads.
7:34
